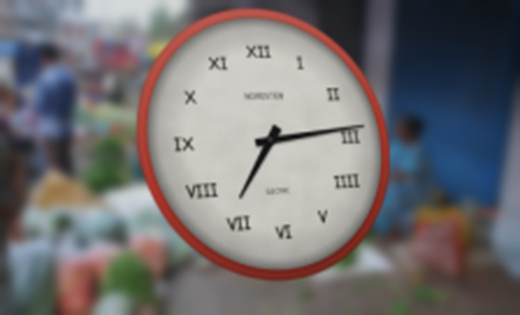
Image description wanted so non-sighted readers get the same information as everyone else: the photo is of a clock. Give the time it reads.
7:14
